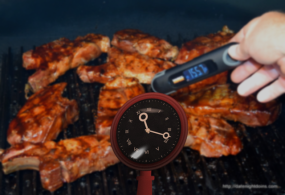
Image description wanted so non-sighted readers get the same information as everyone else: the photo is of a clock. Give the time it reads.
11:18
